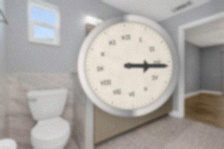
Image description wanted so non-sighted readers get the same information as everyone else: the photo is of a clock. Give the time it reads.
3:16
